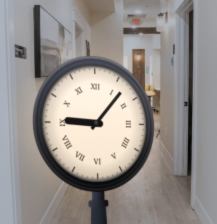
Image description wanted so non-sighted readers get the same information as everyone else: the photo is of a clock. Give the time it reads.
9:07
